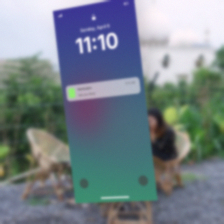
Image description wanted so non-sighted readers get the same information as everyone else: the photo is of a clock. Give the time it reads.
11:10
